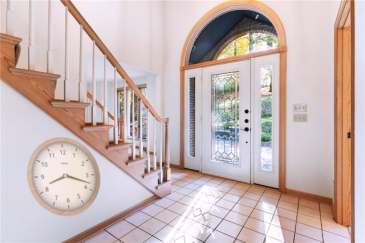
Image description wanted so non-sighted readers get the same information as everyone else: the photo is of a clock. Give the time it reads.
8:18
